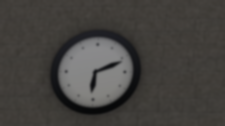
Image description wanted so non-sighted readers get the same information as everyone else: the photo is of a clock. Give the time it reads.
6:11
